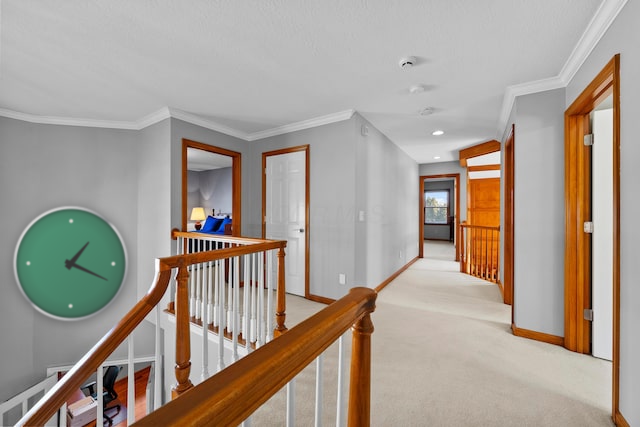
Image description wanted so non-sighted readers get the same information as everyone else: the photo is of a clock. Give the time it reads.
1:19
